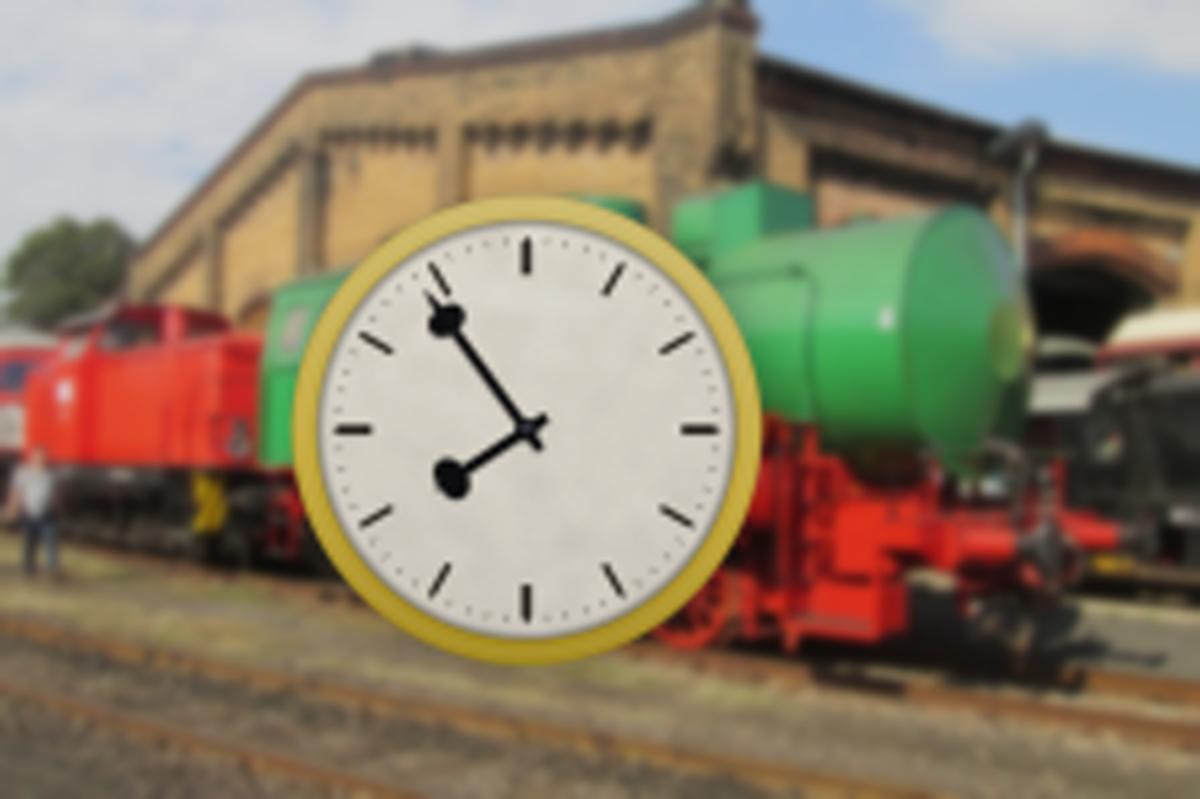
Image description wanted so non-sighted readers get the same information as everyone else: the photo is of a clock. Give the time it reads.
7:54
